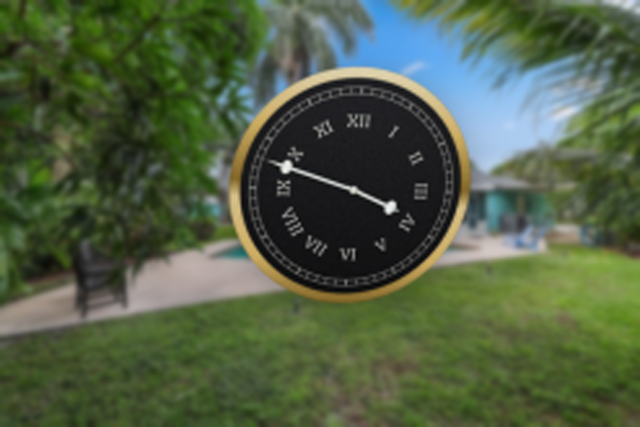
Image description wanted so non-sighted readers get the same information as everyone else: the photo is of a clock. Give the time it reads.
3:48
